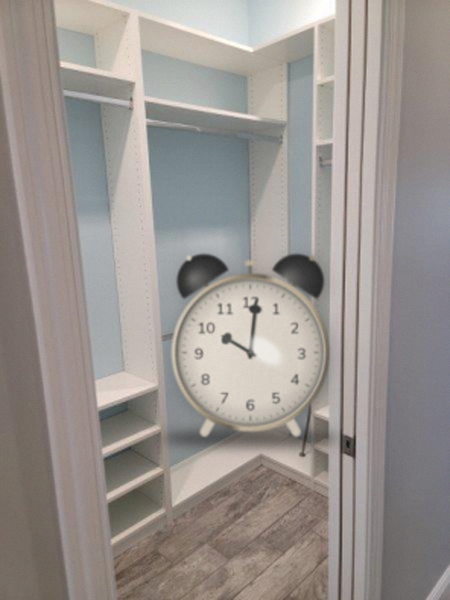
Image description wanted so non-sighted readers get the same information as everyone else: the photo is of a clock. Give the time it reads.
10:01
